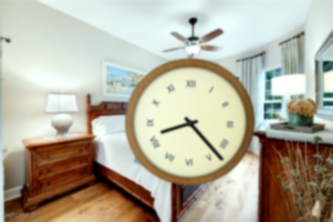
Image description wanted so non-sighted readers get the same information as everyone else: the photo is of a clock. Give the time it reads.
8:23
